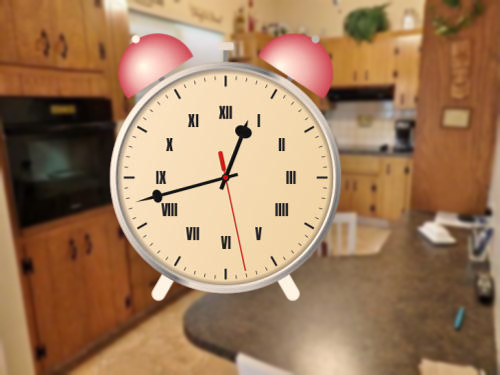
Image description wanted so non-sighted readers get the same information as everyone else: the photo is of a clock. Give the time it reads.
12:42:28
